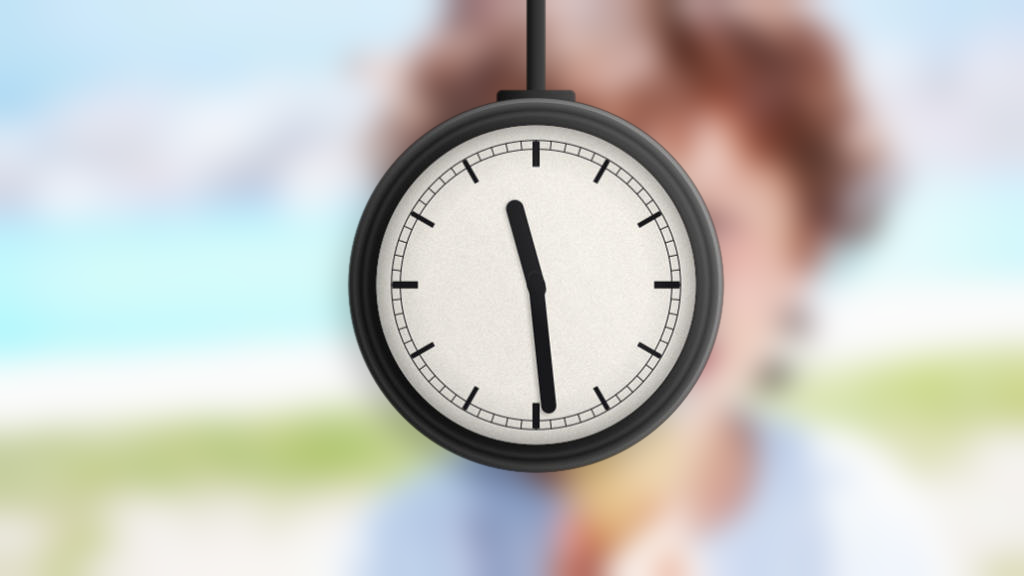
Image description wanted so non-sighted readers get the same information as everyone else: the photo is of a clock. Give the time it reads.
11:29
